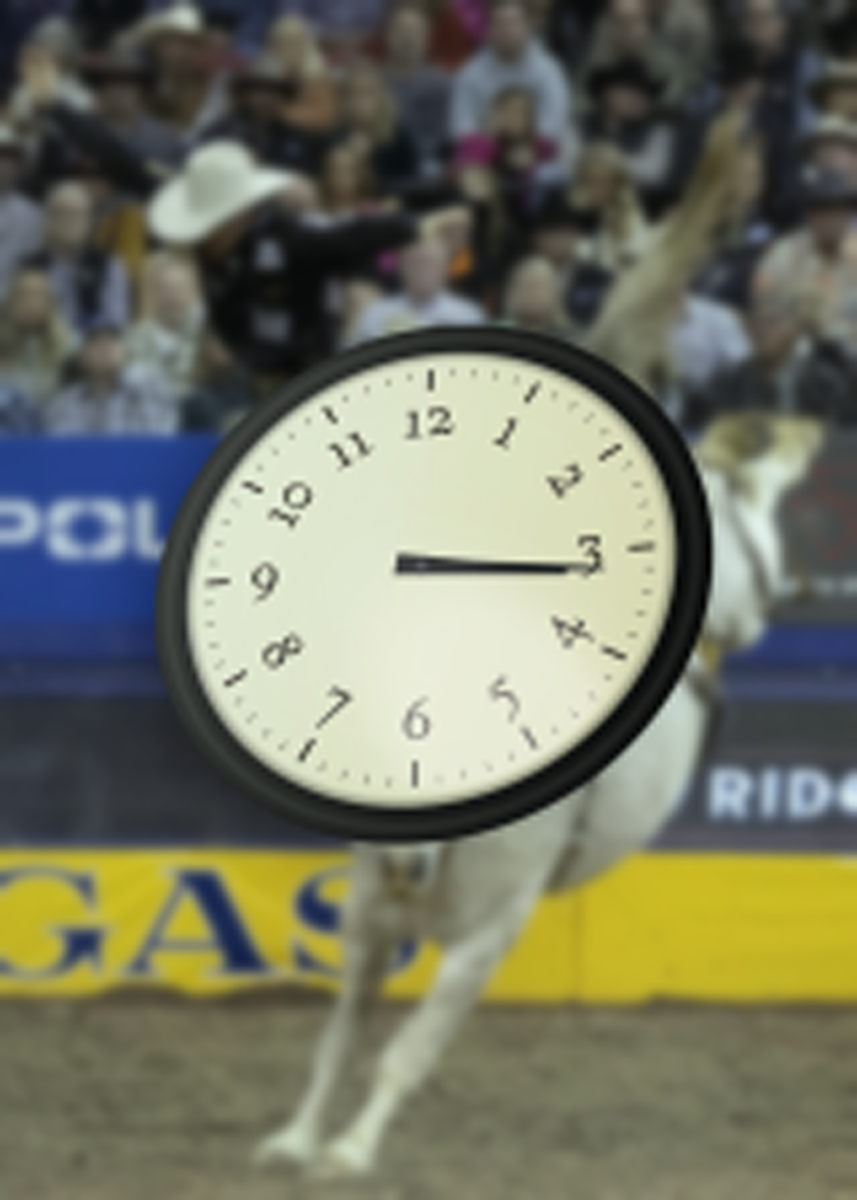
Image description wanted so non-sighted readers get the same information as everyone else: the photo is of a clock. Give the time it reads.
3:16
